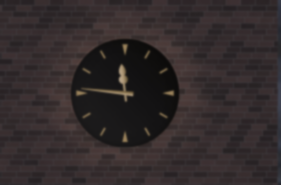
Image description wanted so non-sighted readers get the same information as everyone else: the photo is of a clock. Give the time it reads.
11:46
